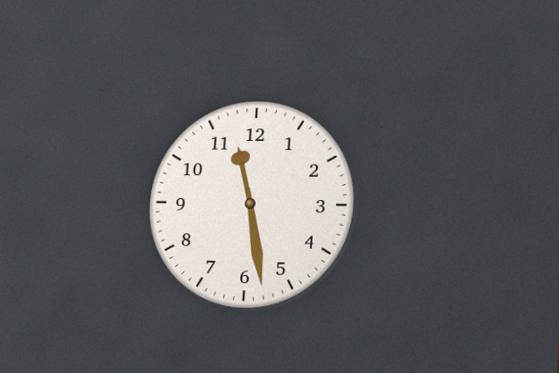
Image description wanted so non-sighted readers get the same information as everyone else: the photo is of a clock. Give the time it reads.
11:28
